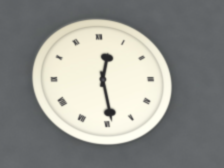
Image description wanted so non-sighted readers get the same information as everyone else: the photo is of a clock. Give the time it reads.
12:29
